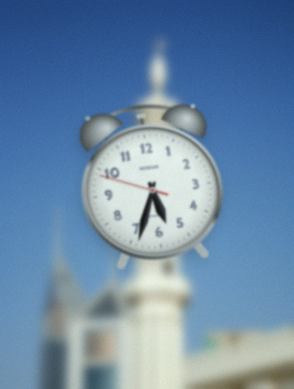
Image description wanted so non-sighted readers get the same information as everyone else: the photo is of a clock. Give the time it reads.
5:33:49
